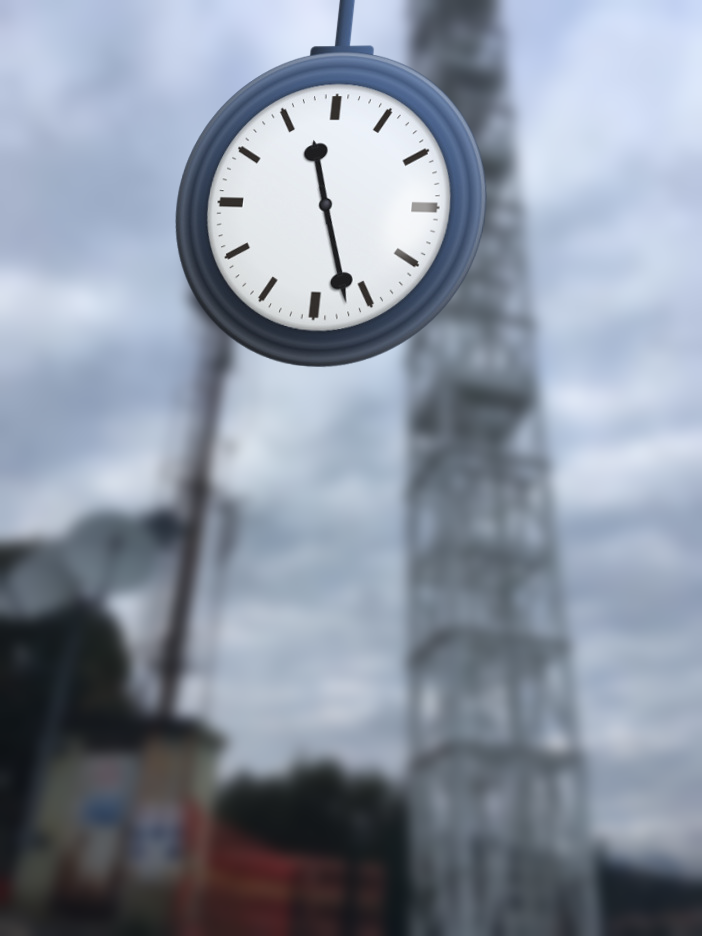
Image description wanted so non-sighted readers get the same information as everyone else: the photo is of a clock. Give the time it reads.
11:27
